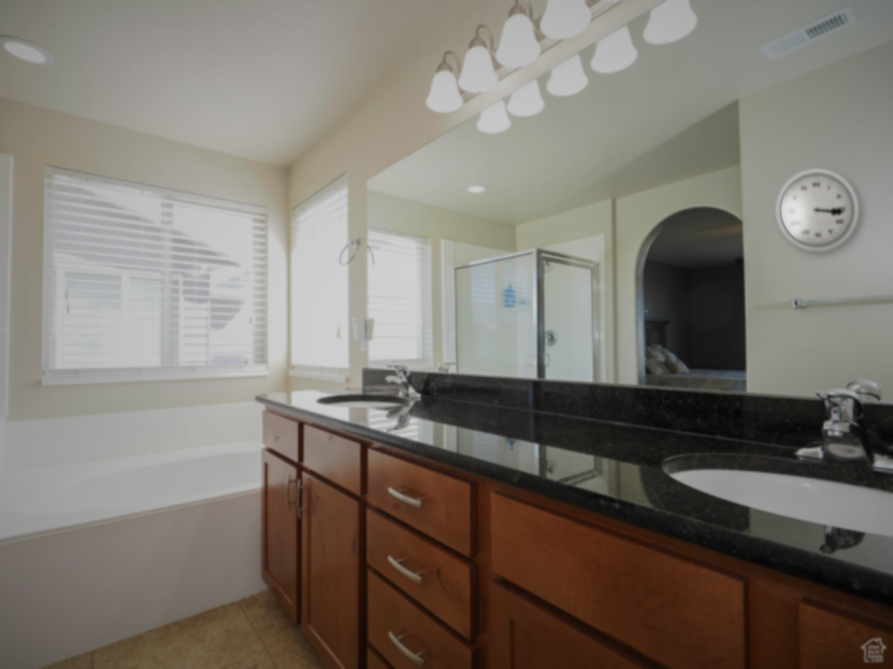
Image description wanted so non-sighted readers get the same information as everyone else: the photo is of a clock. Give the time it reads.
3:16
